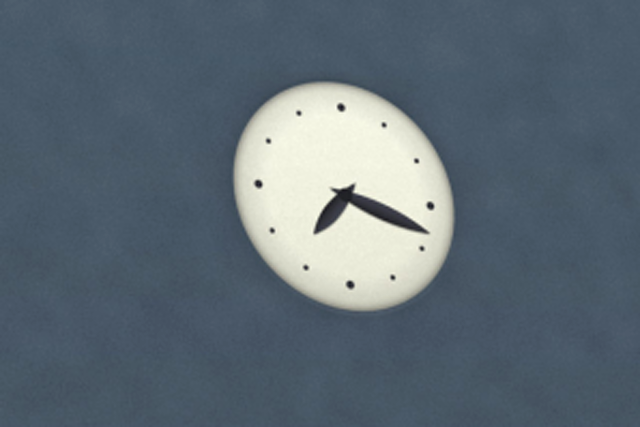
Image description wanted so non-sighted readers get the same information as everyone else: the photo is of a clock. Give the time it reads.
7:18
